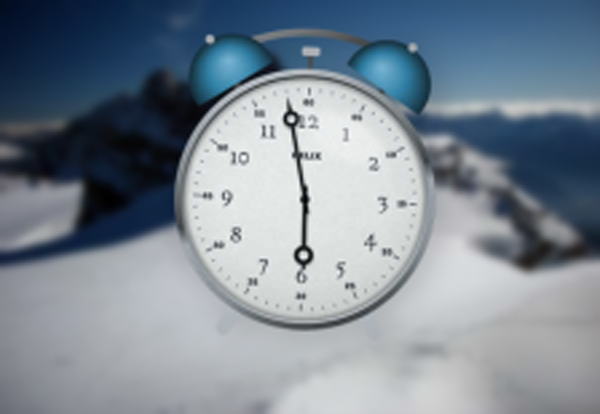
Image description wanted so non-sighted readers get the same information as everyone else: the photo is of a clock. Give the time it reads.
5:58
